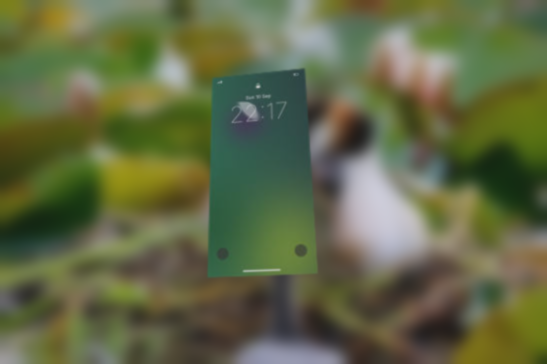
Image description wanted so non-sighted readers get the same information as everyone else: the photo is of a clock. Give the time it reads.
22:17
